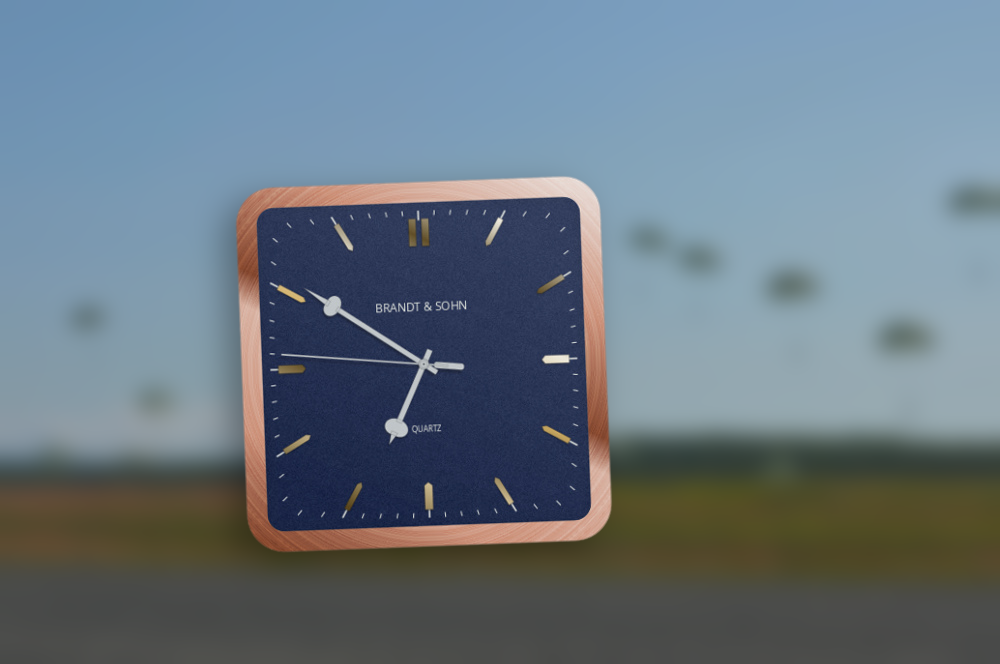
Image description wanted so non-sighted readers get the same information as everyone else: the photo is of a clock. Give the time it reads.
6:50:46
